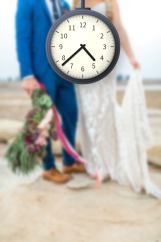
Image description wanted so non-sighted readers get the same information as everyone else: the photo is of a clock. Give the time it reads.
4:38
